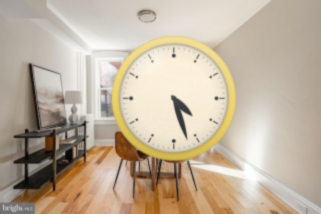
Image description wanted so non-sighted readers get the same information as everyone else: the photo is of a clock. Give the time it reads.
4:27
